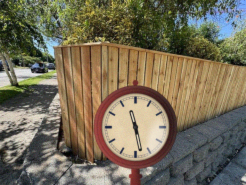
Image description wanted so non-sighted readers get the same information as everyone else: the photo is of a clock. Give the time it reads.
11:28
